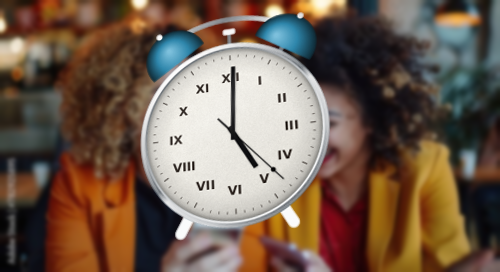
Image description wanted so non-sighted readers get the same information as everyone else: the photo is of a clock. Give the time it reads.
5:00:23
